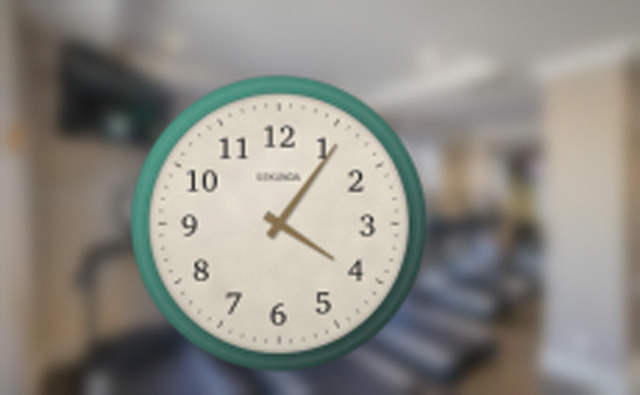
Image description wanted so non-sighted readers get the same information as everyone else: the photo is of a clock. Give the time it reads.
4:06
